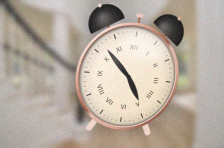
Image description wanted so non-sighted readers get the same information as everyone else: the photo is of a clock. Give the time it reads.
4:52
